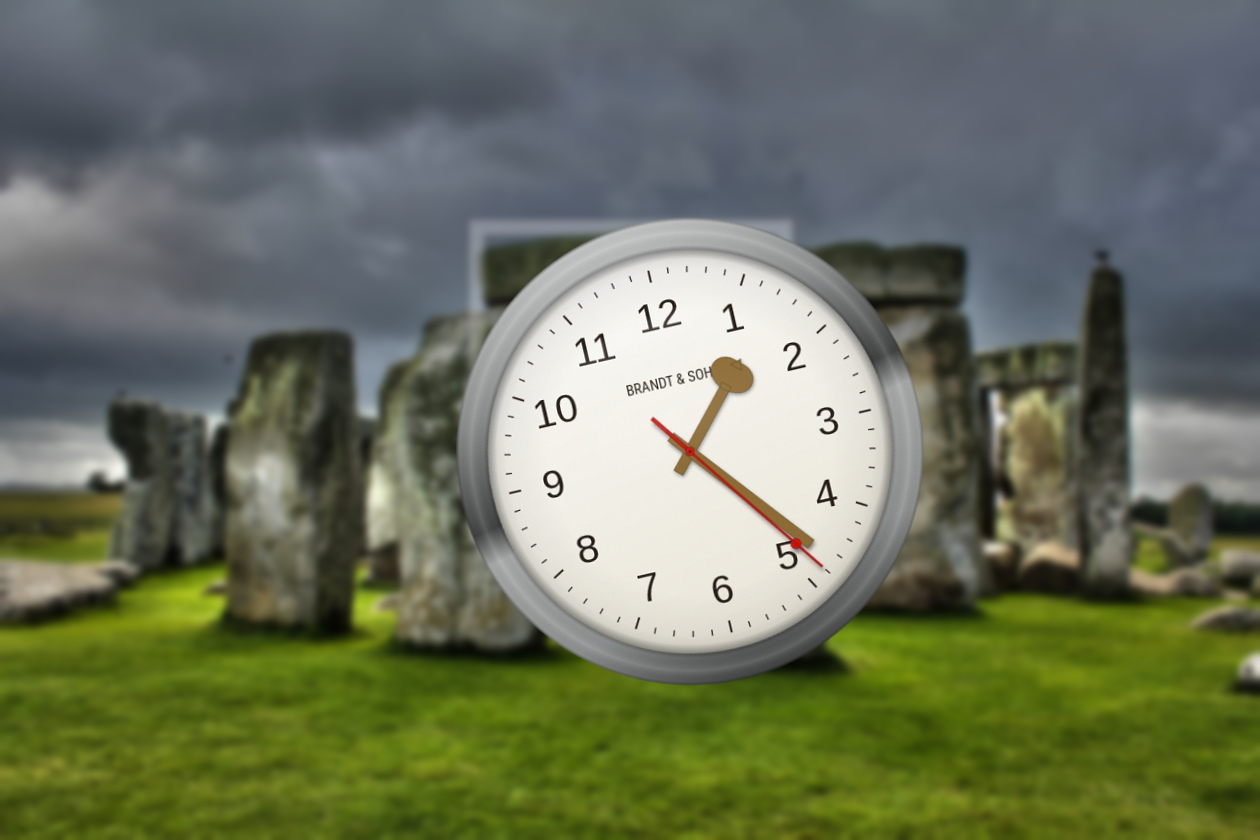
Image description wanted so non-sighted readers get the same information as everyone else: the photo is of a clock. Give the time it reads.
1:23:24
